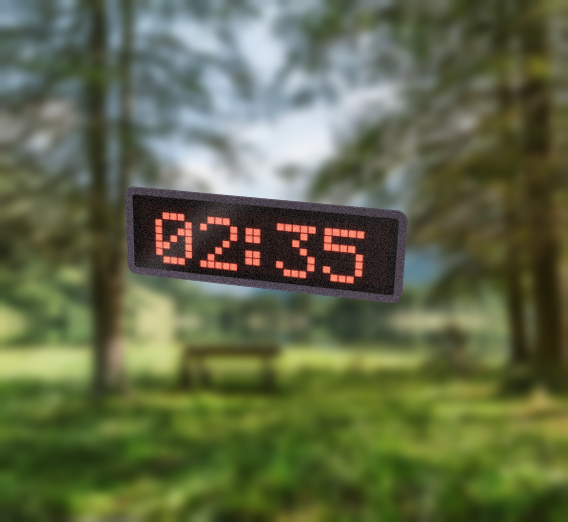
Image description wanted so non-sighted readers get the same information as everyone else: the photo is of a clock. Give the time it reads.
2:35
